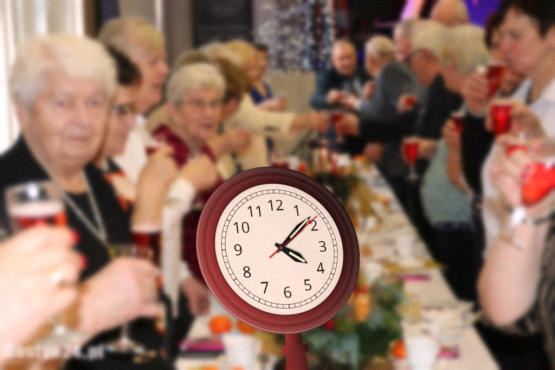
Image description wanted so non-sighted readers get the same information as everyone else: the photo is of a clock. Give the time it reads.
4:08:09
